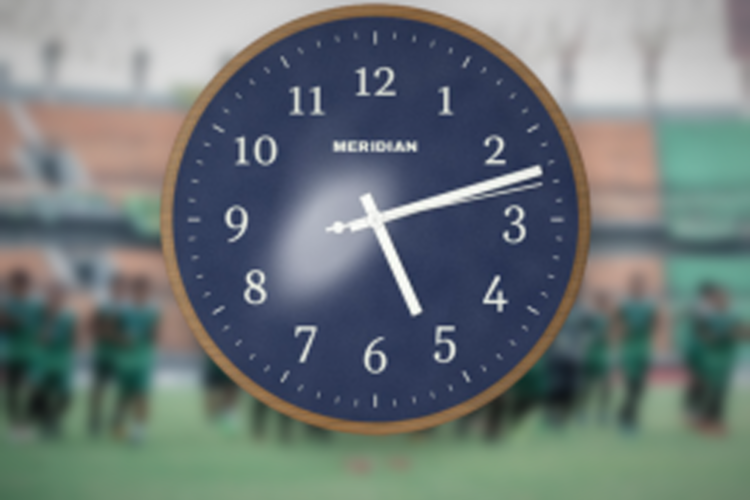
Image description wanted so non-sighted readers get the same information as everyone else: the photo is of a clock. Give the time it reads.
5:12:13
